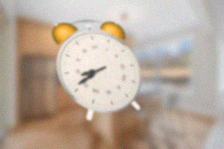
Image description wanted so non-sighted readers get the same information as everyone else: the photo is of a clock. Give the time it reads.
8:41
